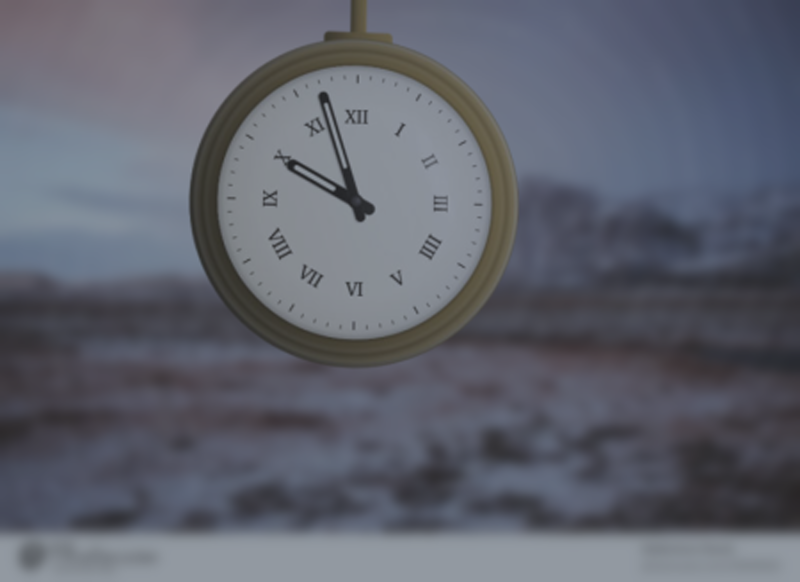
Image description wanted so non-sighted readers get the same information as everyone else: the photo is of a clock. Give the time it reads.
9:57
